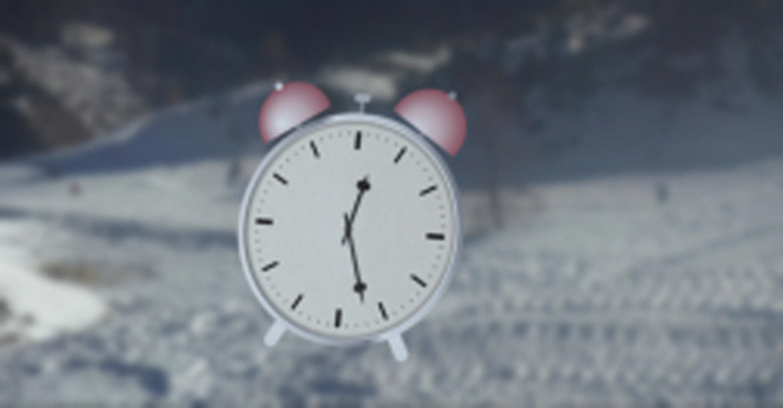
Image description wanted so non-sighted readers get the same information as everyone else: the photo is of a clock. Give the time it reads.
12:27
